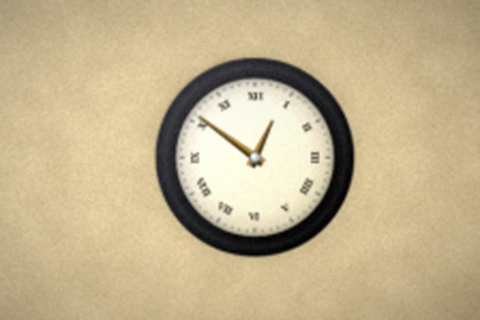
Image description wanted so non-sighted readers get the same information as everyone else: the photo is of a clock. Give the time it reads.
12:51
